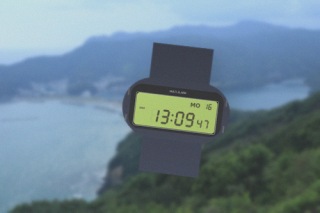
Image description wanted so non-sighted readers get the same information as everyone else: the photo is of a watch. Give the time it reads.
13:09:47
